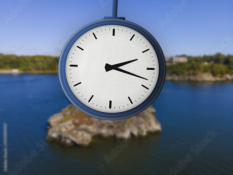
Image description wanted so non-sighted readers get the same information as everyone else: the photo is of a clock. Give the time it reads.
2:18
